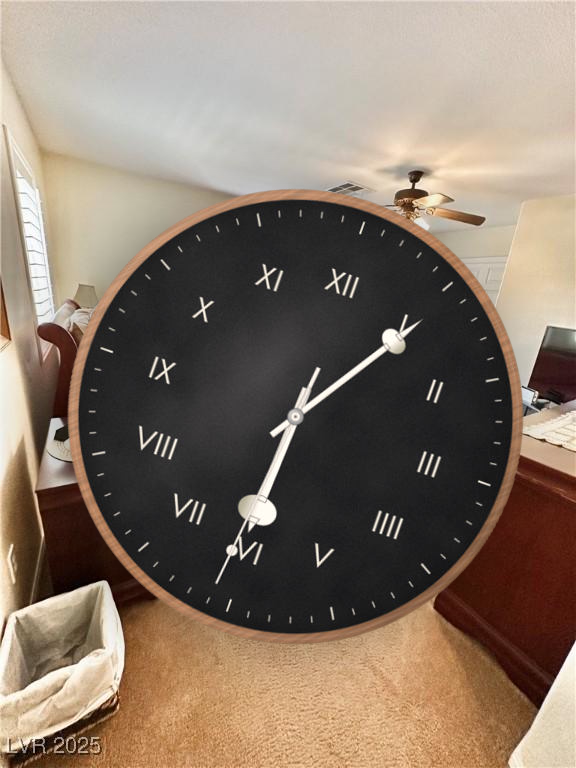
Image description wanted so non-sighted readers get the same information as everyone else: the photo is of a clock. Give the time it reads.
6:05:31
